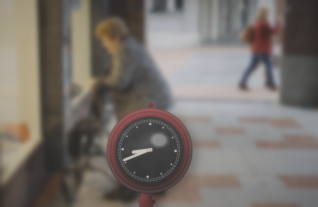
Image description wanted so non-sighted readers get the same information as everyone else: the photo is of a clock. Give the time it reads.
8:41
